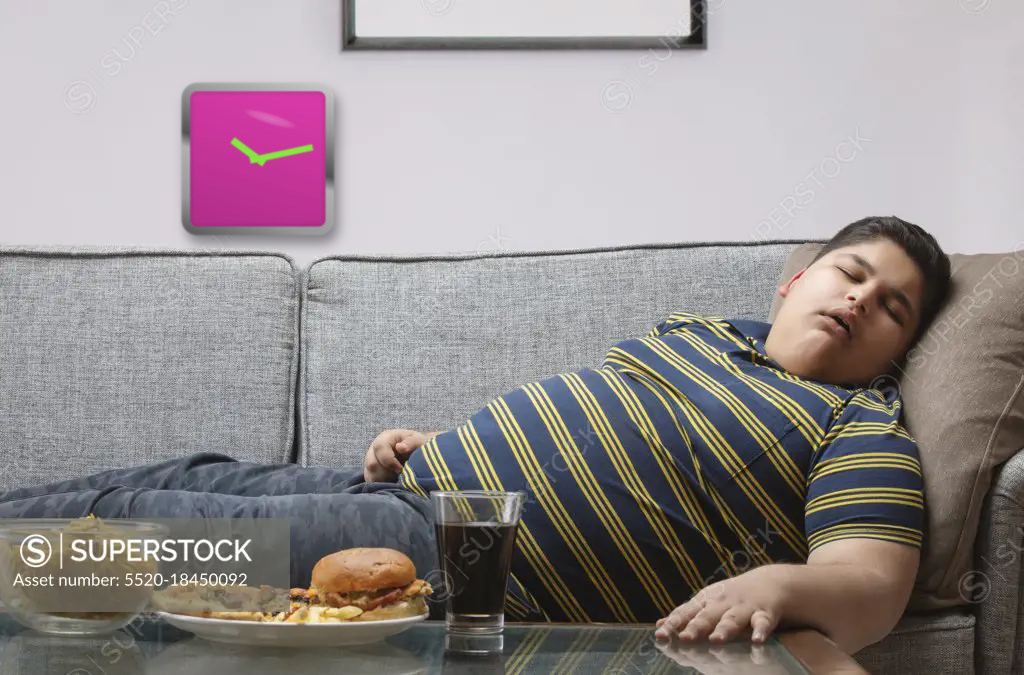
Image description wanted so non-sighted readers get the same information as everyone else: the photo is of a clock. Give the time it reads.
10:13
